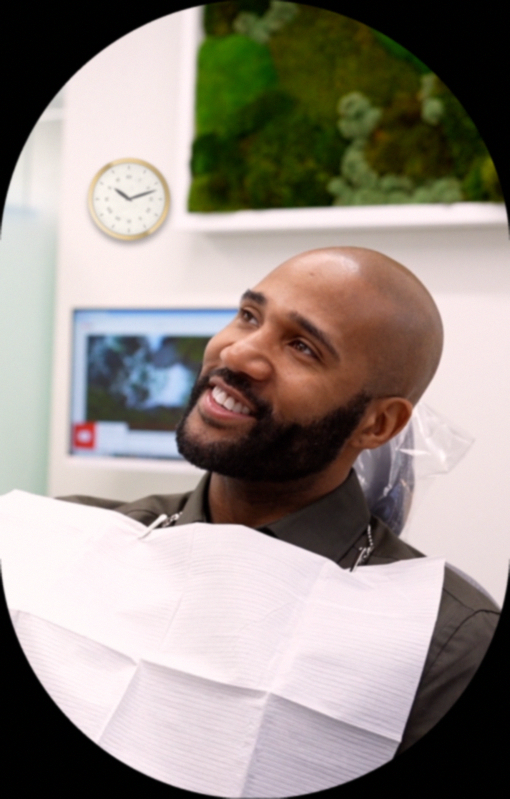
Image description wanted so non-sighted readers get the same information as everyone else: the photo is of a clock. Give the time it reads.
10:12
